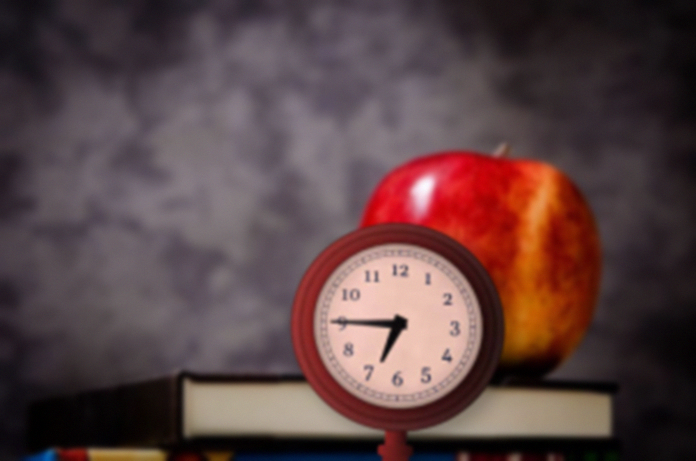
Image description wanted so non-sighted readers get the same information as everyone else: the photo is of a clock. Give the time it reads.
6:45
